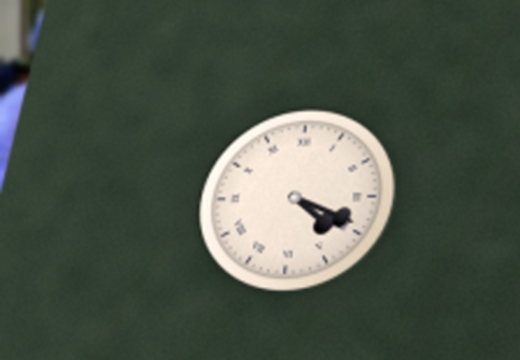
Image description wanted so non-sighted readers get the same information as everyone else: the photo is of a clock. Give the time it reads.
4:19
